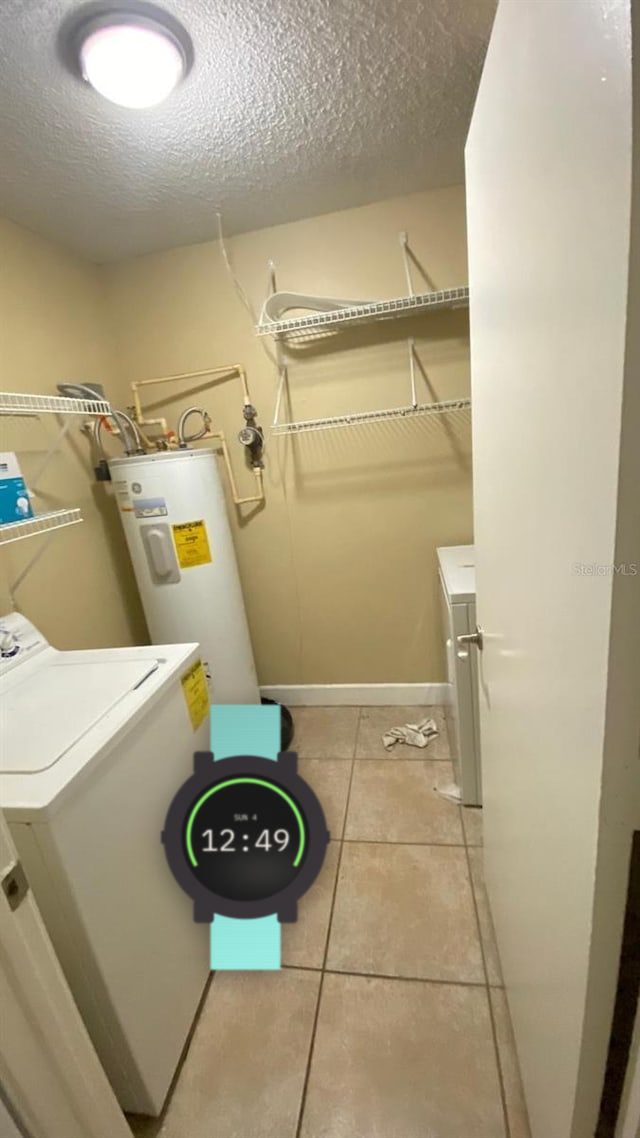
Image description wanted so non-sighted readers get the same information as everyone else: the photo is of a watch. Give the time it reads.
12:49
